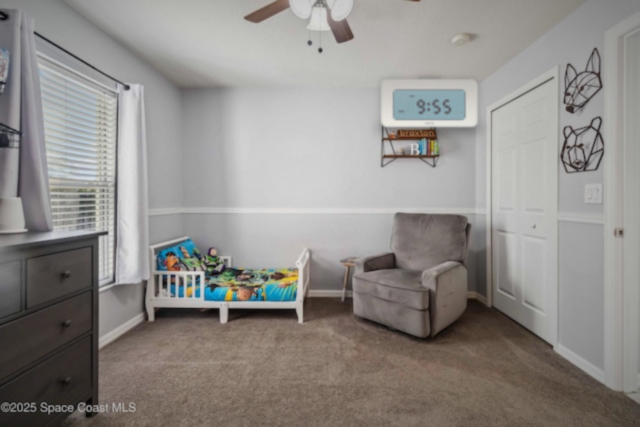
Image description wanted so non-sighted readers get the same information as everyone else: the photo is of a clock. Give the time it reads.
9:55
